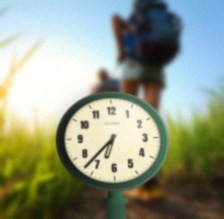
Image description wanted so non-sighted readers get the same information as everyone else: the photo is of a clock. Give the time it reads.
6:37
